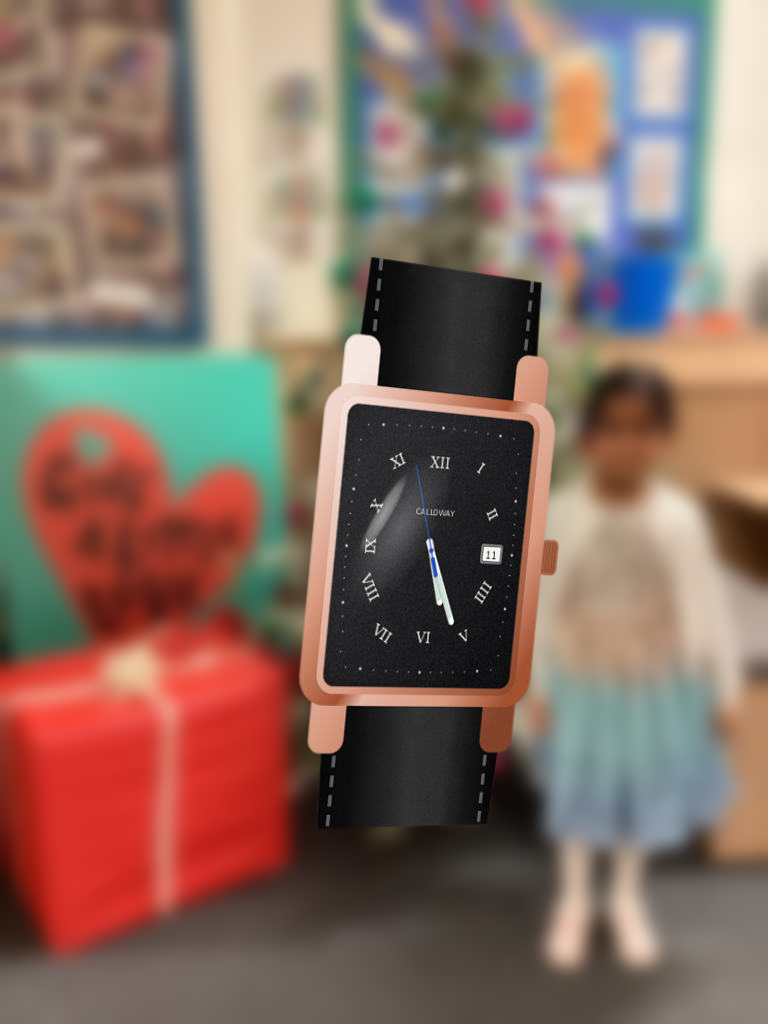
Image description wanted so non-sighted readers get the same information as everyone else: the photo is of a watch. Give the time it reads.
5:25:57
